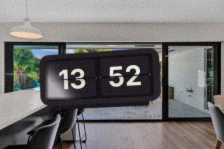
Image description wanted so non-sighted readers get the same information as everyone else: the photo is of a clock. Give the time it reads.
13:52
